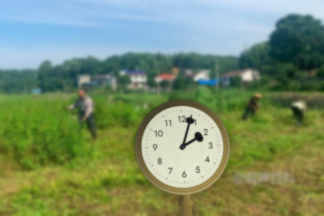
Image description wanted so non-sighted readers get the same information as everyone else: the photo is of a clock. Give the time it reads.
2:03
